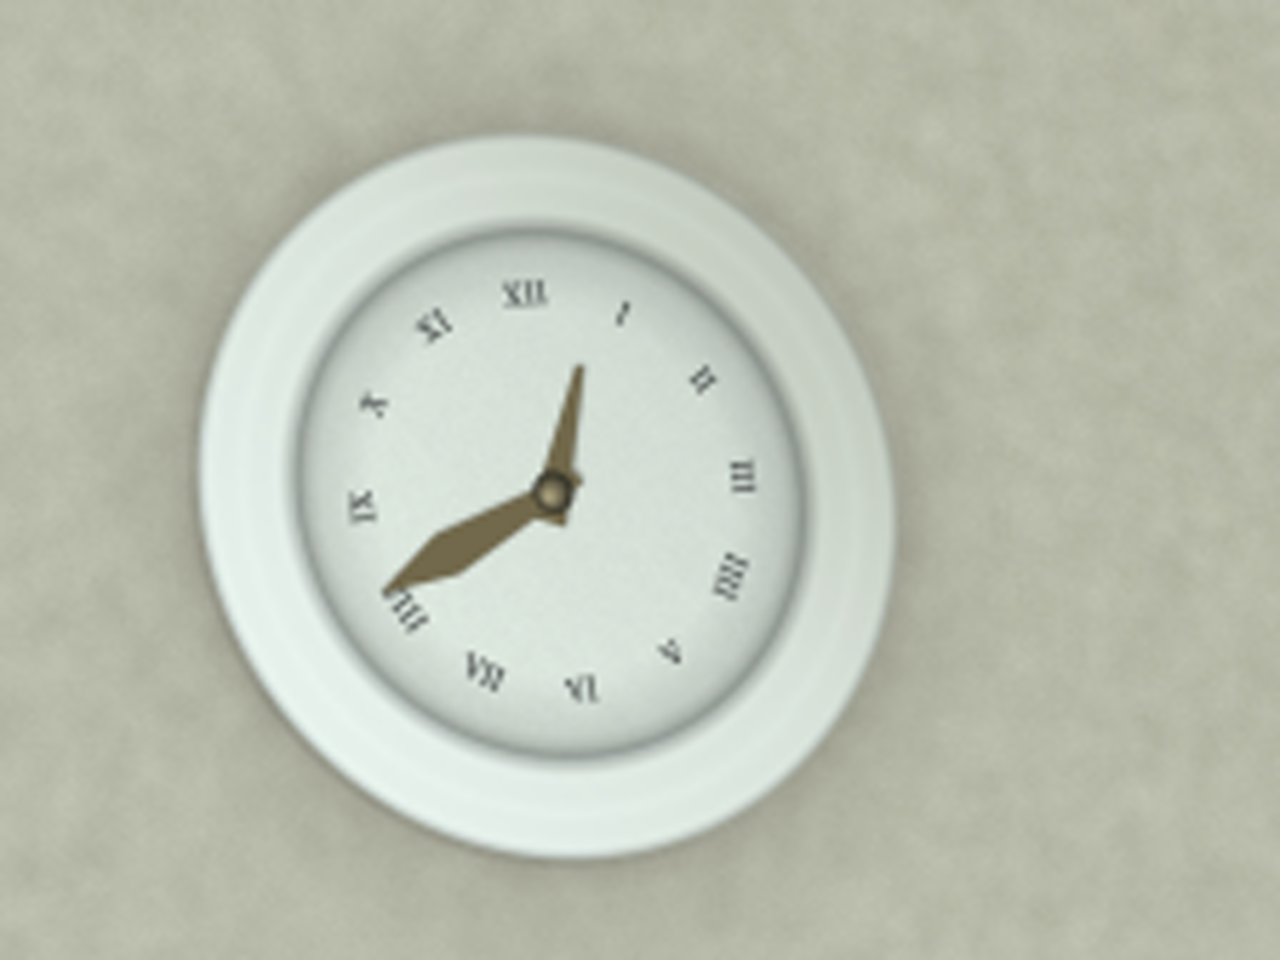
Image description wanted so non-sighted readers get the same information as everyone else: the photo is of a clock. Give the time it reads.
12:41
